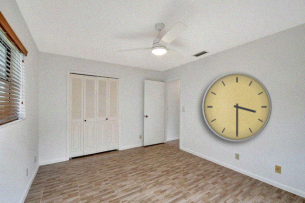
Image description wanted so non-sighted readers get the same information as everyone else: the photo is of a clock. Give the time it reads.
3:30
